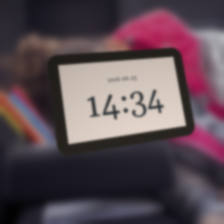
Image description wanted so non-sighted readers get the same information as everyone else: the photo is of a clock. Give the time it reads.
14:34
